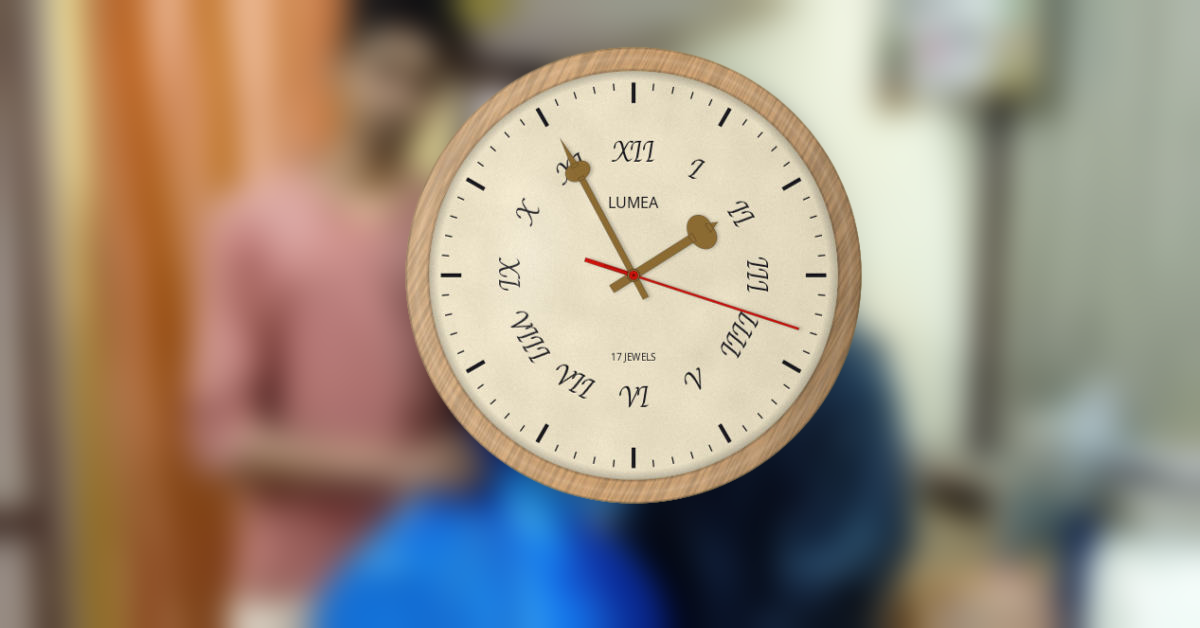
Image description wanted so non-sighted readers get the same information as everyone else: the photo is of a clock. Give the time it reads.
1:55:18
